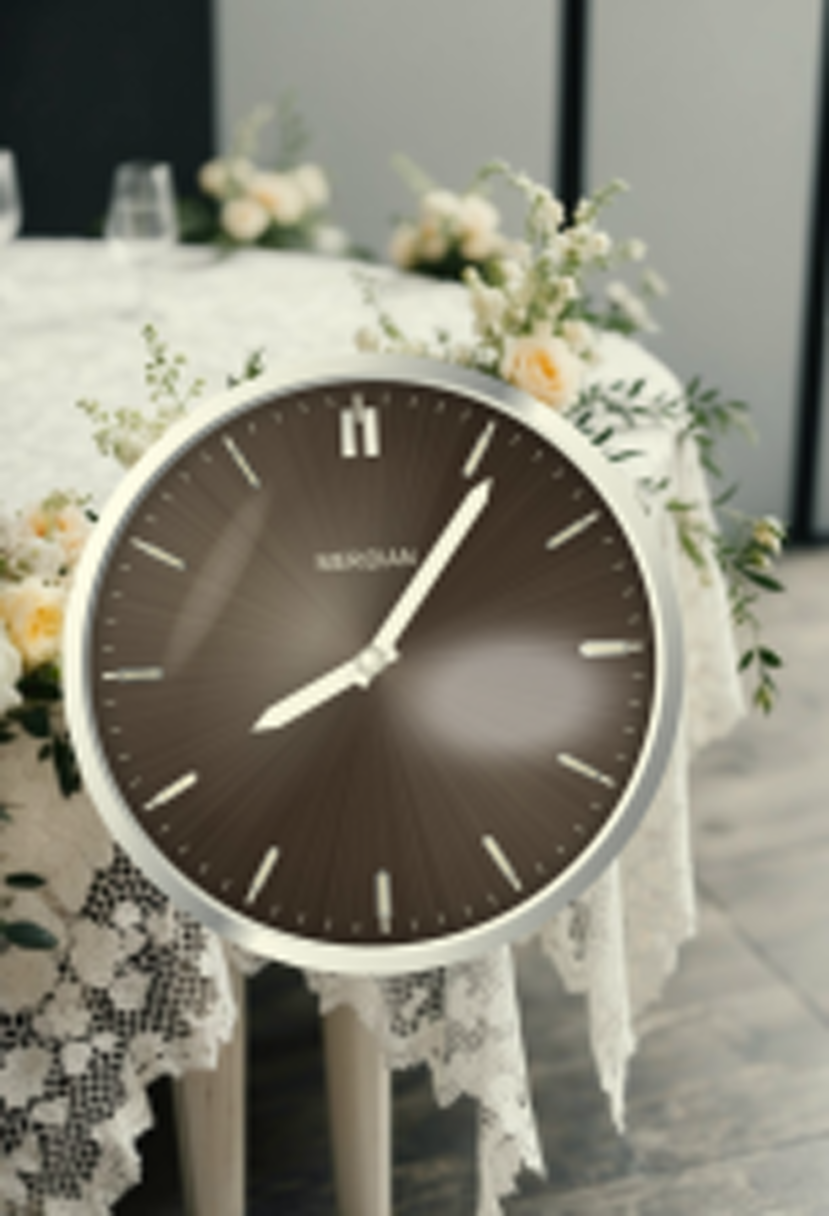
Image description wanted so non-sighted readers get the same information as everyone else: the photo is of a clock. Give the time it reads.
8:06
